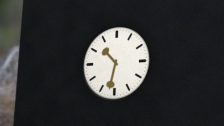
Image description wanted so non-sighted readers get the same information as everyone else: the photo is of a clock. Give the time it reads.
10:32
